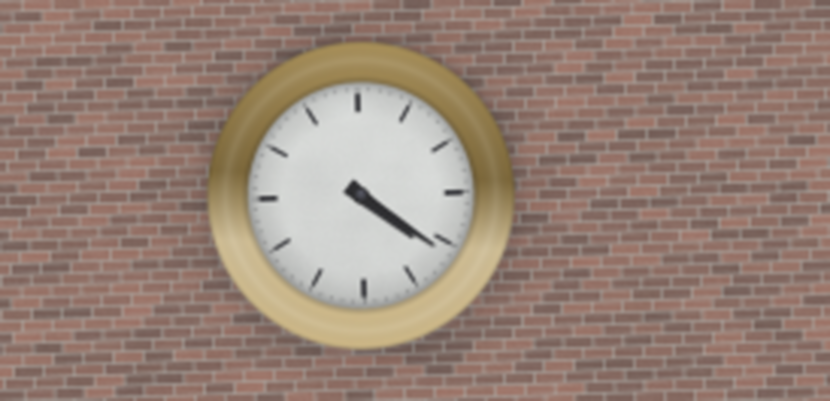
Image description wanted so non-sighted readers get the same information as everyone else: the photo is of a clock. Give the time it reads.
4:21
